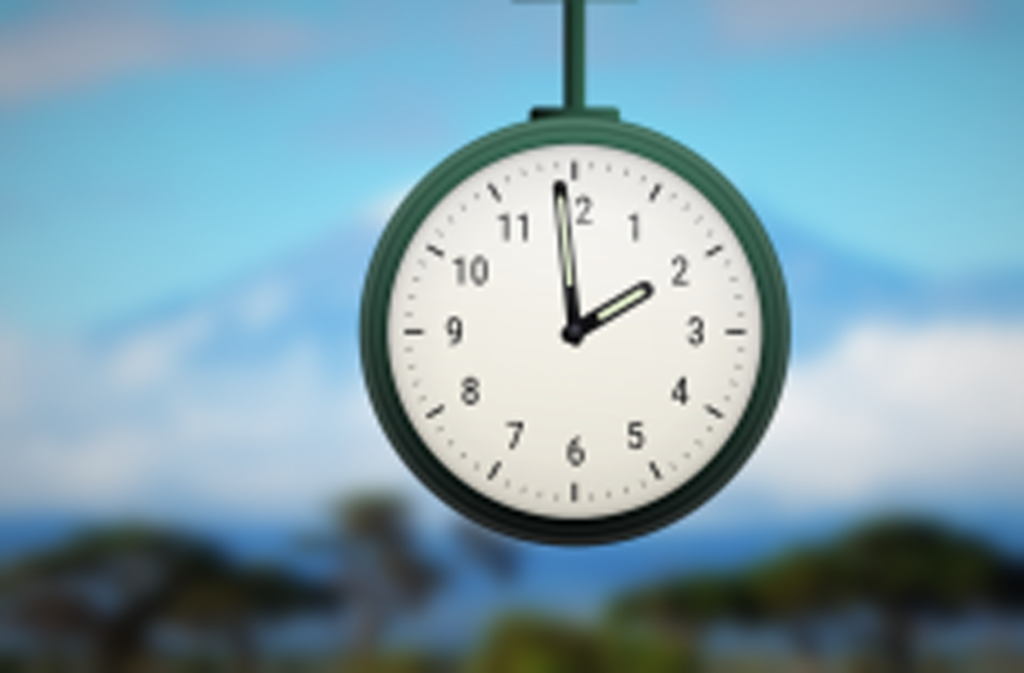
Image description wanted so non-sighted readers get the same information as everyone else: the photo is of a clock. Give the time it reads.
1:59
